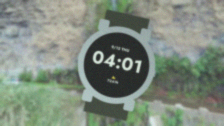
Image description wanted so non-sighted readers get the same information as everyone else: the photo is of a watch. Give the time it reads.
4:01
